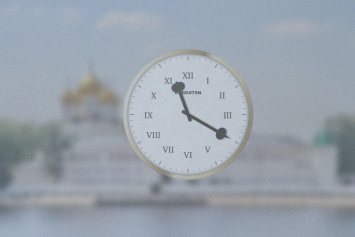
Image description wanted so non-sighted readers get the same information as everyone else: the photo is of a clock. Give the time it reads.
11:20
